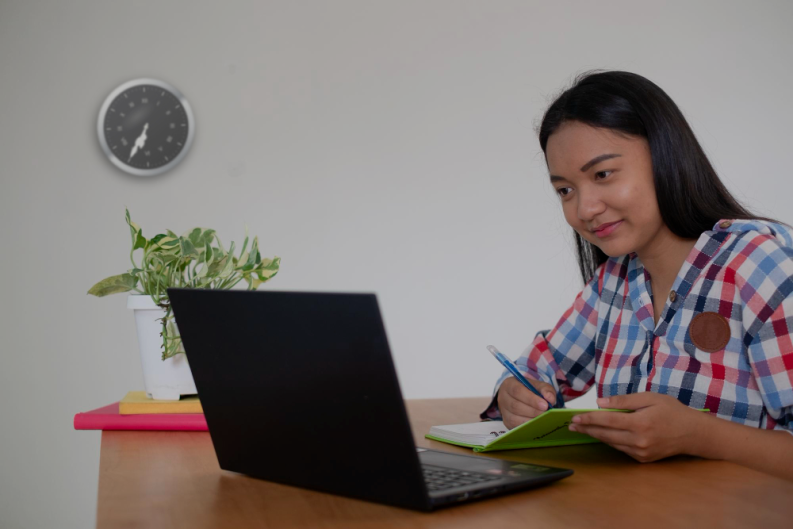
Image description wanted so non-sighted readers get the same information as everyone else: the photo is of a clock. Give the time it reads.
6:35
